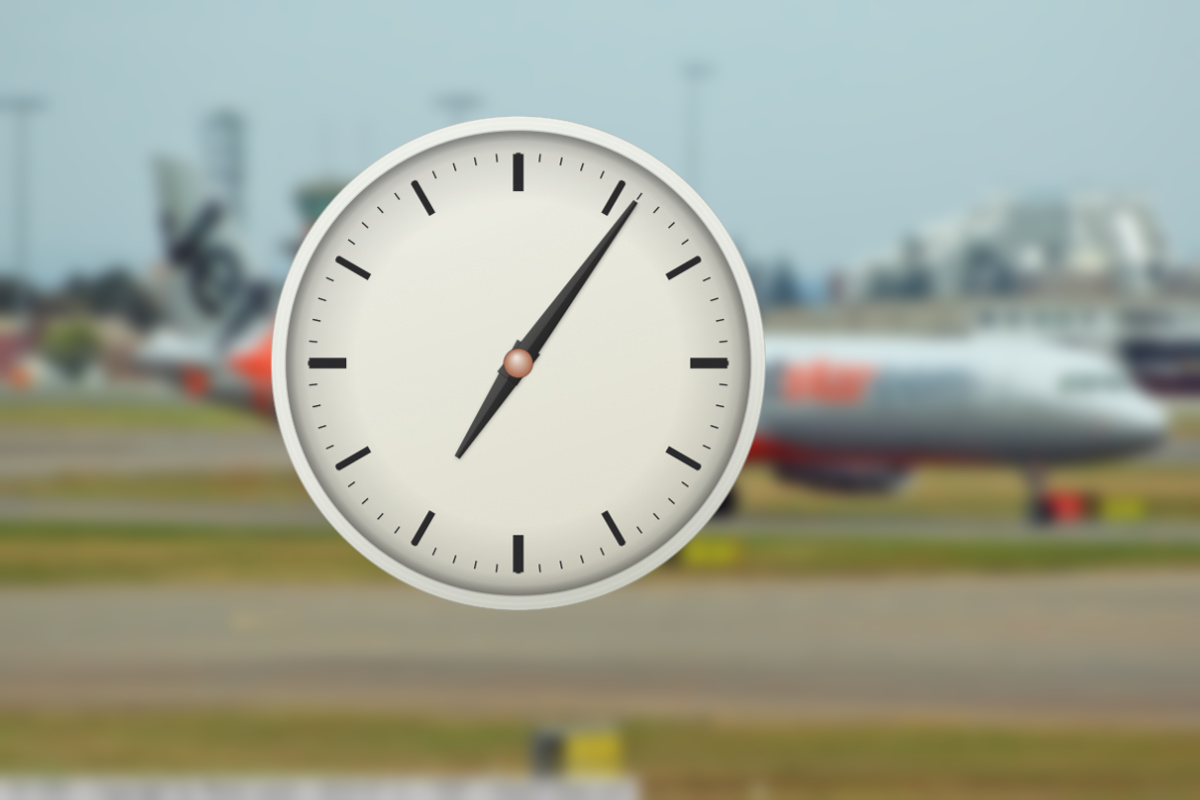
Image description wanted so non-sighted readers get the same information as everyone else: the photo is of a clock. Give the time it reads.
7:06
